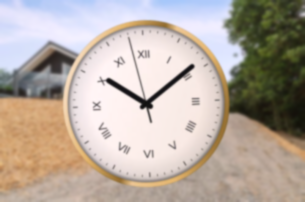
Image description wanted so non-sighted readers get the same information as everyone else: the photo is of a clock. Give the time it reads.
10:08:58
